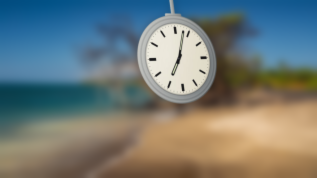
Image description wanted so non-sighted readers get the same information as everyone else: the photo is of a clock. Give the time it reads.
7:03
